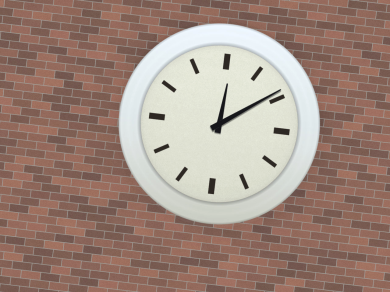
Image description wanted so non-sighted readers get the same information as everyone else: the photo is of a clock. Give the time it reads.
12:09
